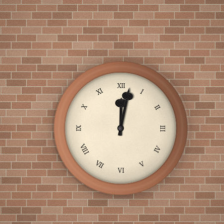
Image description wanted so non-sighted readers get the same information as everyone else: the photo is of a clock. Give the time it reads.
12:02
